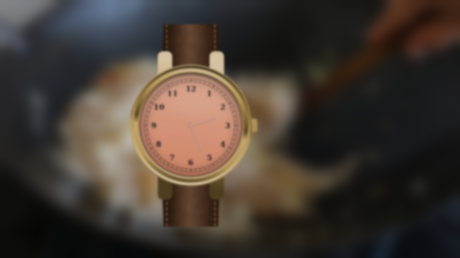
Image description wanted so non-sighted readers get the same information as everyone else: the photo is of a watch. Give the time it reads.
2:26
